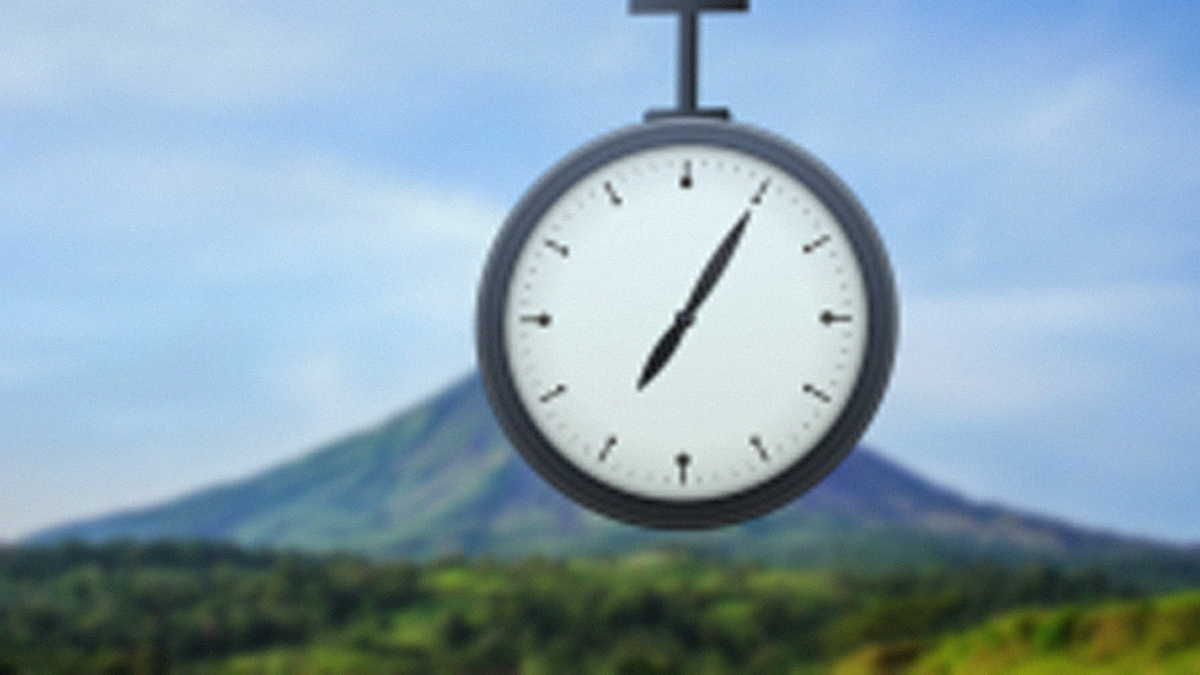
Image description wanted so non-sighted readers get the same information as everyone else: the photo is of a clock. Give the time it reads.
7:05
